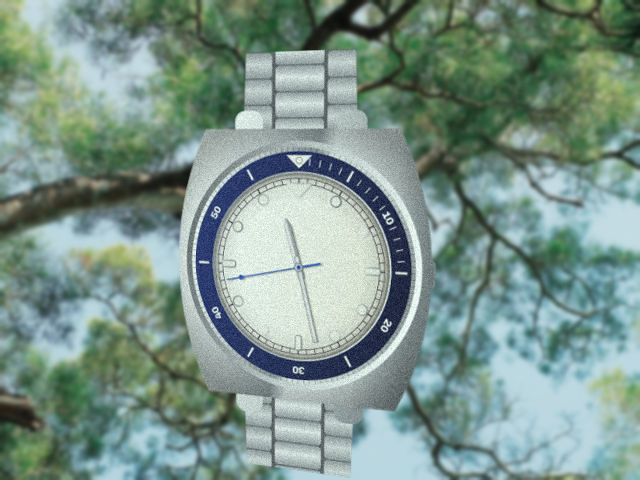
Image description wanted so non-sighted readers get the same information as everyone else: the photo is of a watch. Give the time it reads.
11:27:43
